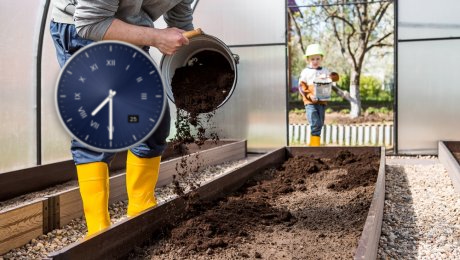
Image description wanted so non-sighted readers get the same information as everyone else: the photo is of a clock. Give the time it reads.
7:30
